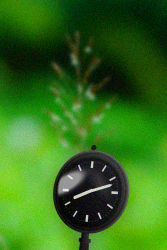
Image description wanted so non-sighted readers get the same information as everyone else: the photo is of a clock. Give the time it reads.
8:12
